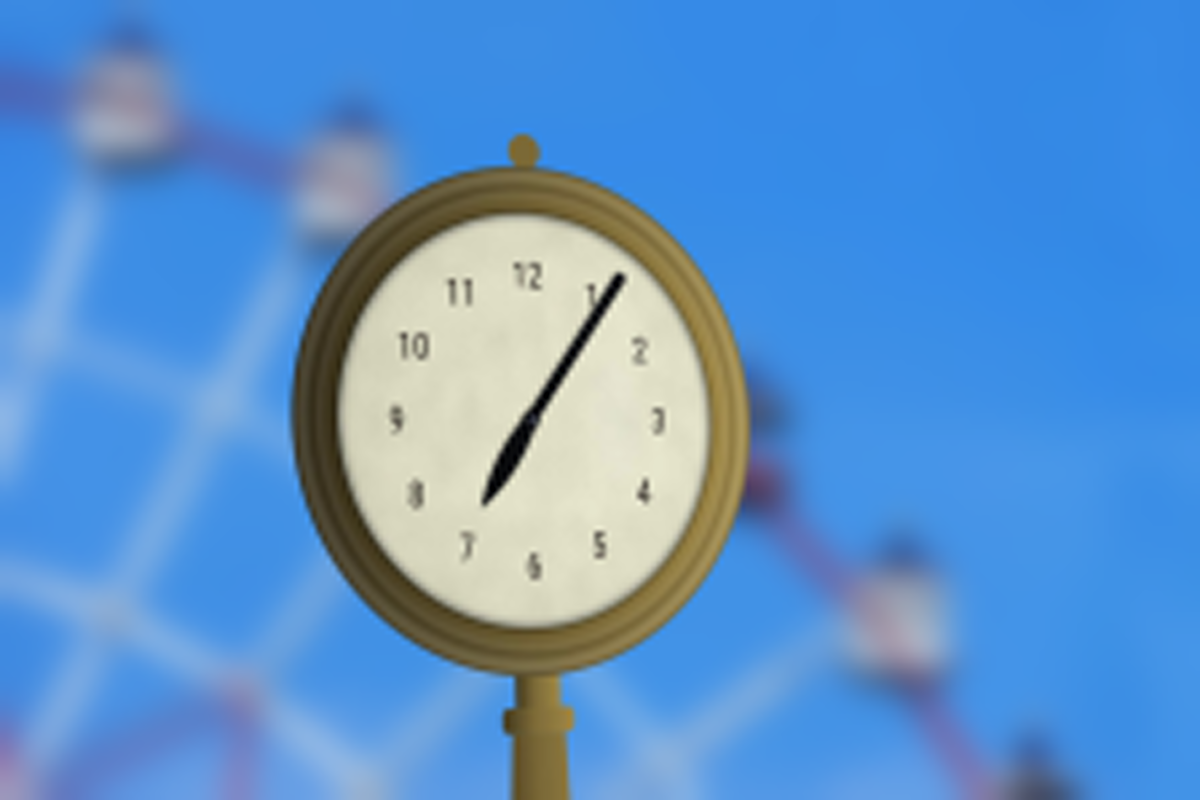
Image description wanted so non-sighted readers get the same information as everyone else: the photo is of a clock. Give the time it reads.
7:06
